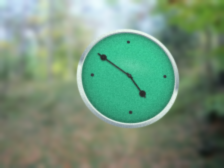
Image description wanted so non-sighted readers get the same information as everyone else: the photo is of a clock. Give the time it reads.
4:51
